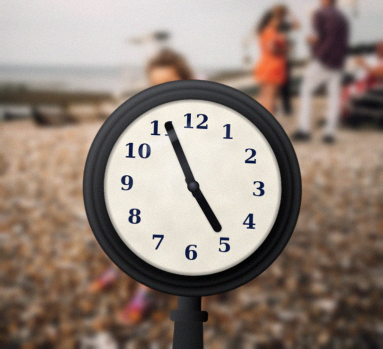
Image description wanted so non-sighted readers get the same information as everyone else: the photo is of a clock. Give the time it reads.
4:56
